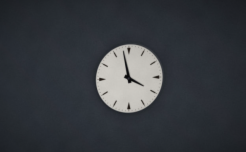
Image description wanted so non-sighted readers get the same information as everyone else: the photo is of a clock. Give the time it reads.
3:58
